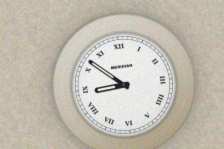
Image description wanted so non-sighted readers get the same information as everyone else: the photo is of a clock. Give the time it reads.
8:52
